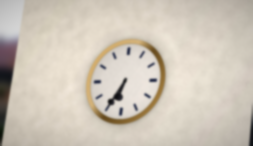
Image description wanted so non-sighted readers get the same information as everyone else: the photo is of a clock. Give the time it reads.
6:35
